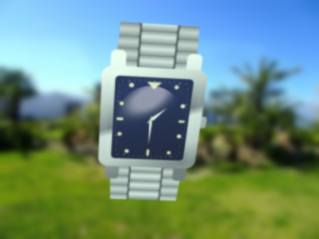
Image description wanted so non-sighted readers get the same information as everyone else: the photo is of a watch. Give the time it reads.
1:30
